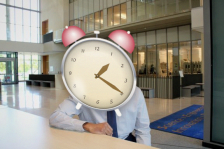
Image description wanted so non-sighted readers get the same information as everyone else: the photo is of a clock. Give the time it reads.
1:20
